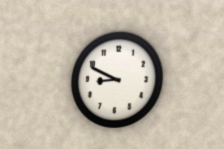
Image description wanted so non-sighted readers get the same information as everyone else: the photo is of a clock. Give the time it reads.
8:49
